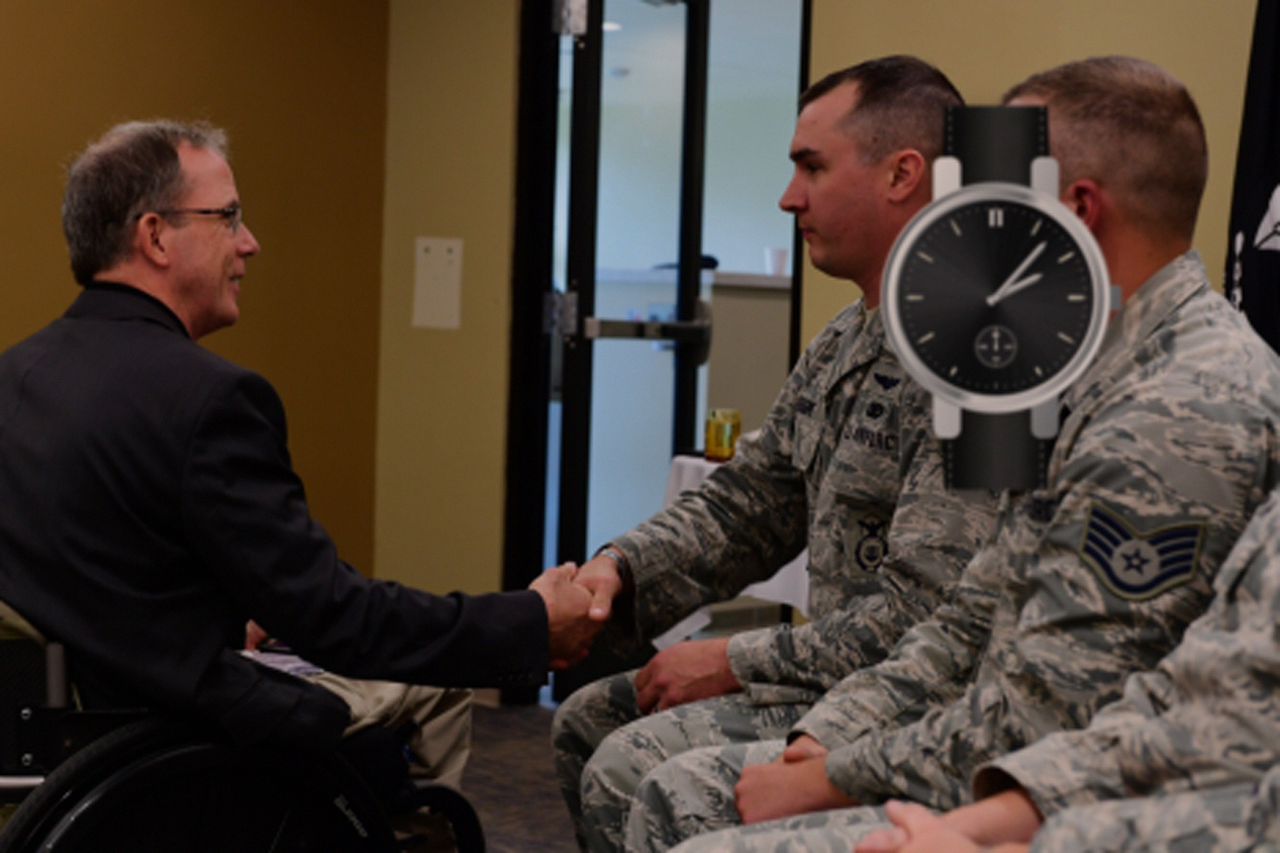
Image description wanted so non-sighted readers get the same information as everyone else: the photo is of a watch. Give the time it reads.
2:07
